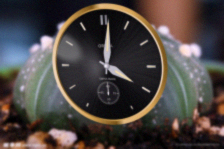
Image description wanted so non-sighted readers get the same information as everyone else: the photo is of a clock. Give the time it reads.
4:01
